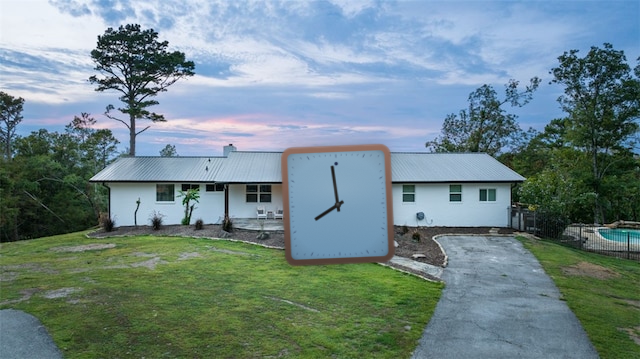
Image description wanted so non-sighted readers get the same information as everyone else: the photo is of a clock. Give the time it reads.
7:59
